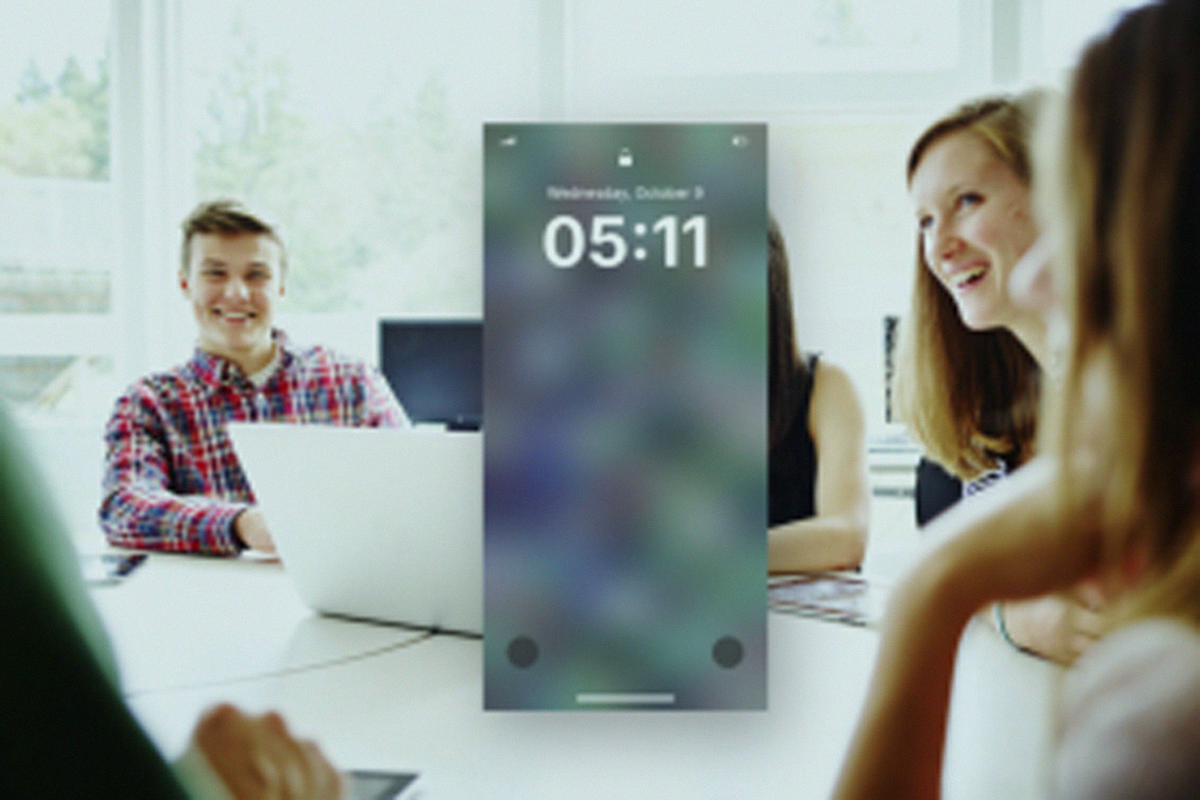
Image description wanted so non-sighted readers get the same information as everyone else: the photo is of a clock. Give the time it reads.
5:11
